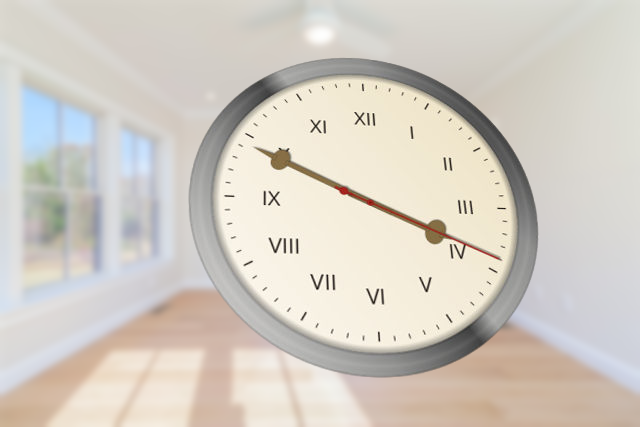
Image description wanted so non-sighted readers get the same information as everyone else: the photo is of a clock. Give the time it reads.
3:49:19
